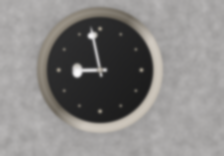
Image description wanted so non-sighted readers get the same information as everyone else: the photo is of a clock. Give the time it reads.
8:58
